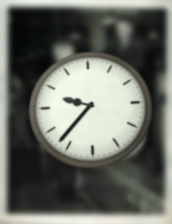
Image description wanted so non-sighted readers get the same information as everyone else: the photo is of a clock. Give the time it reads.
9:37
